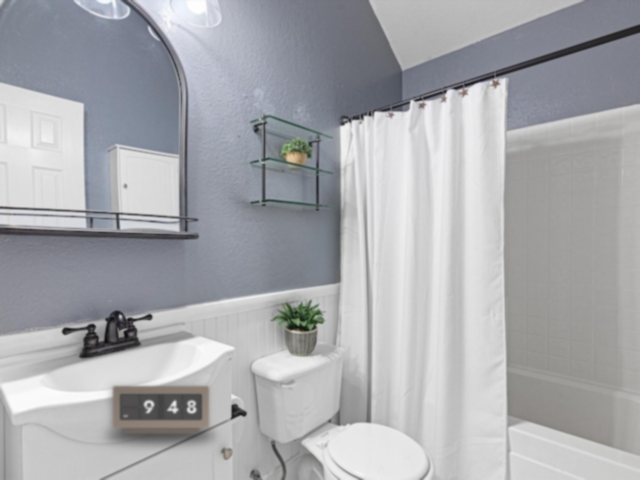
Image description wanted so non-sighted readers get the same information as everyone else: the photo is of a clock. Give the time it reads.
9:48
